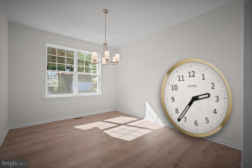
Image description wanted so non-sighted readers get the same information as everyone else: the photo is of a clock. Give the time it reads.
2:37
